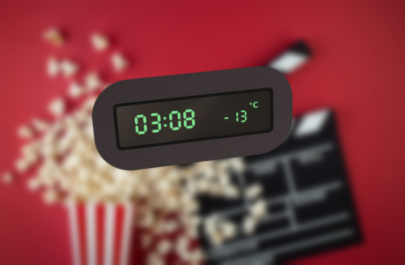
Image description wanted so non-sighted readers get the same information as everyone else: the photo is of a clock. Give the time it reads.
3:08
